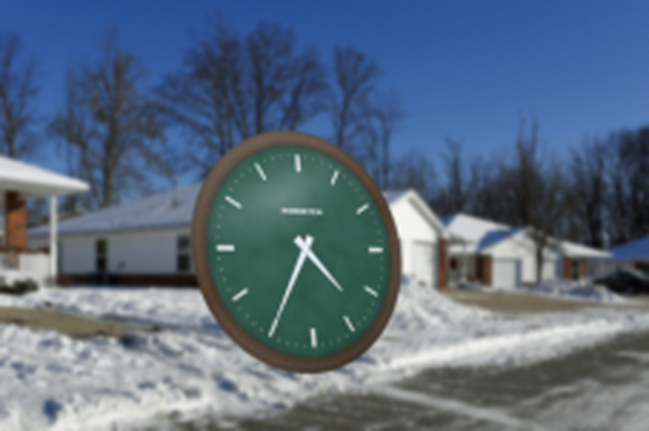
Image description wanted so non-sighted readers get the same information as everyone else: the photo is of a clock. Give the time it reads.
4:35
